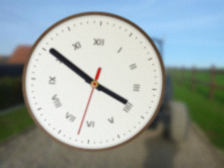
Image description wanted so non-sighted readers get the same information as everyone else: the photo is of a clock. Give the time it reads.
3:50:32
